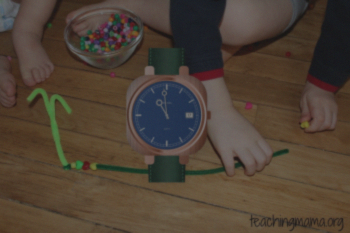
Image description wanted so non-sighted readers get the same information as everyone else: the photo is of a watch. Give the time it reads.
10:59
